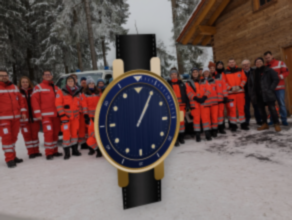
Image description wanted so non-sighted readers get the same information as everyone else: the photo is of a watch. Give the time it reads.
1:05
